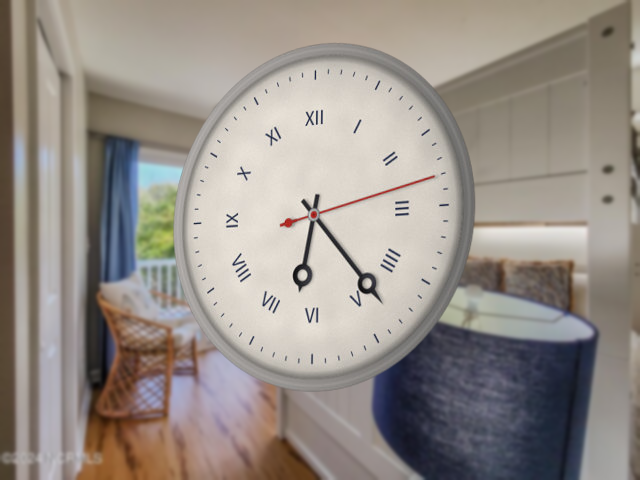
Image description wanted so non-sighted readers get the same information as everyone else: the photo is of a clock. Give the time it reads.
6:23:13
